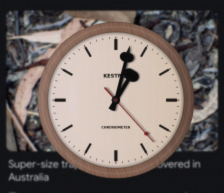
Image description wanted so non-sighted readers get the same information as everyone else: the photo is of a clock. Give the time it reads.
1:02:23
